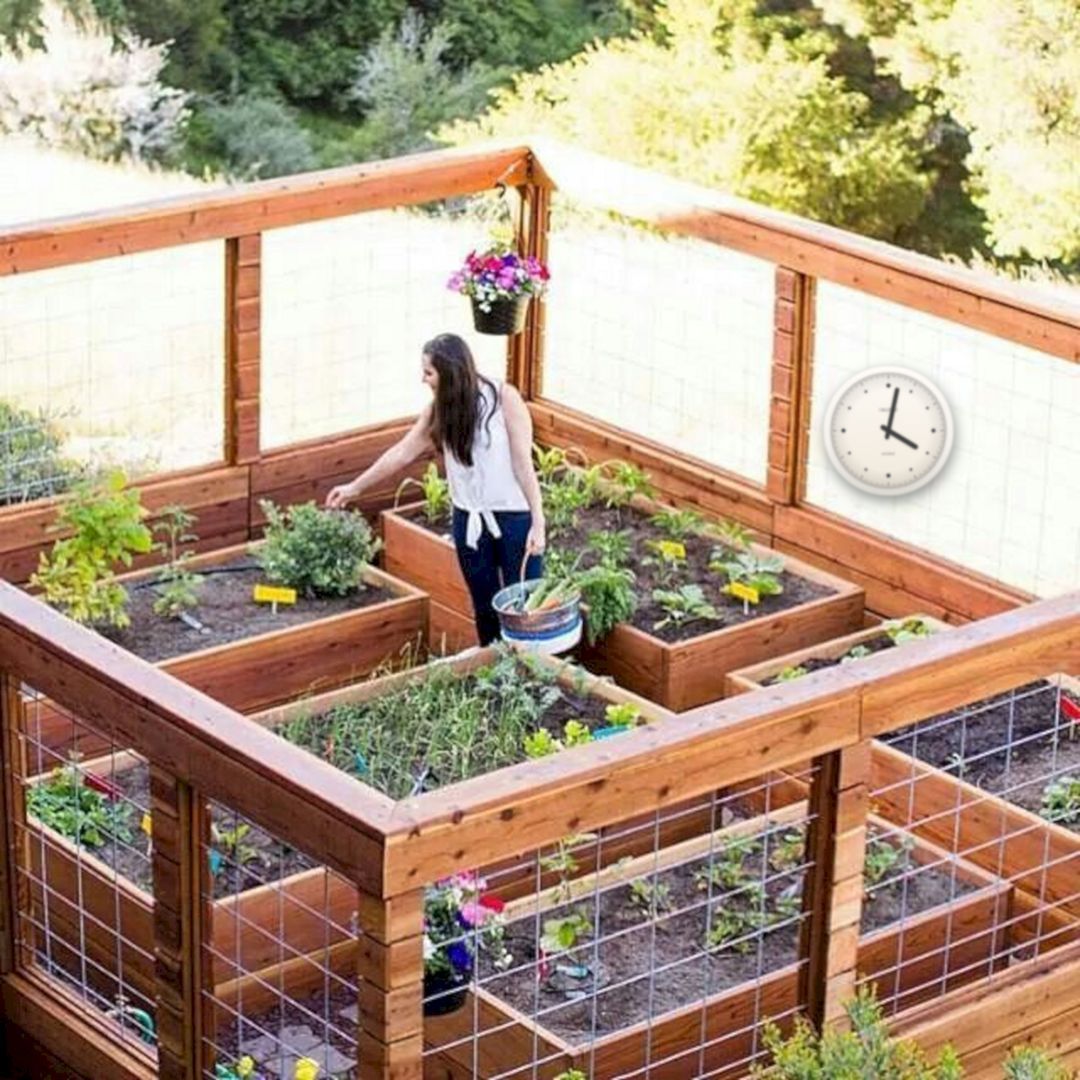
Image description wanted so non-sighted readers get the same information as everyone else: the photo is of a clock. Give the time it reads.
4:02
